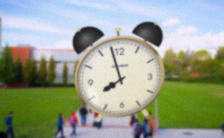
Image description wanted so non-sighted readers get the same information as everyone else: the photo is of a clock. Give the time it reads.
7:58
